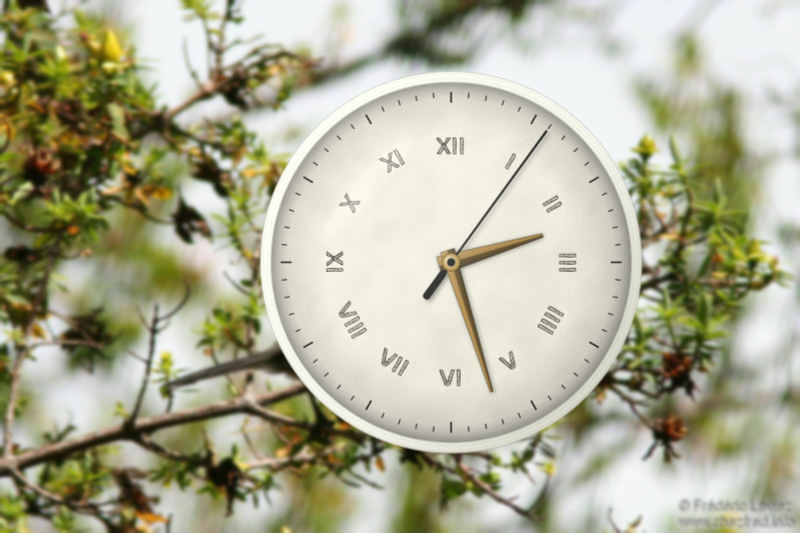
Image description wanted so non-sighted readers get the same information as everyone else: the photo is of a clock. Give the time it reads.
2:27:06
